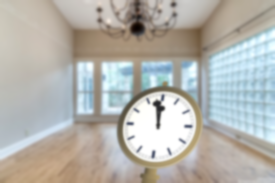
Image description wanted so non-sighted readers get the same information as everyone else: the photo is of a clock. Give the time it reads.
11:58
